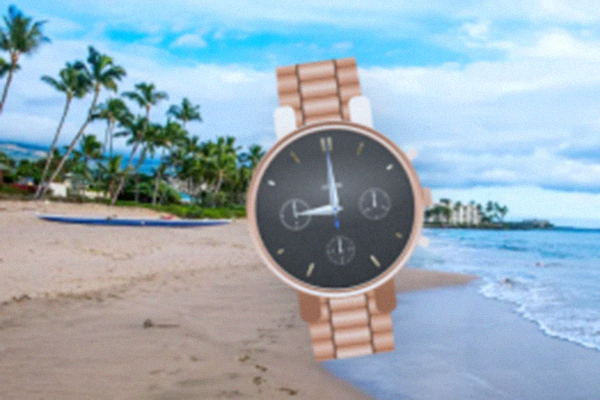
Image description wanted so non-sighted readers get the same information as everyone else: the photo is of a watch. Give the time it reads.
9:00
